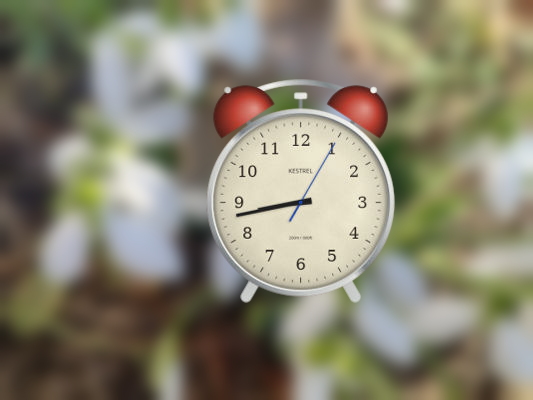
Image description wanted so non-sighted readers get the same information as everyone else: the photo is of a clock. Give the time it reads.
8:43:05
